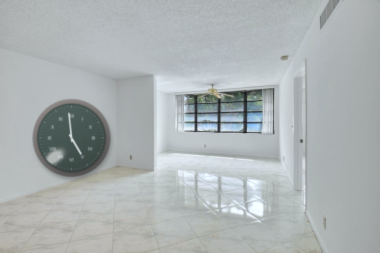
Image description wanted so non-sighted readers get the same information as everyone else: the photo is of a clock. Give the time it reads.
4:59
